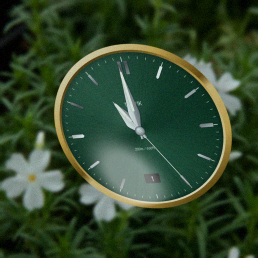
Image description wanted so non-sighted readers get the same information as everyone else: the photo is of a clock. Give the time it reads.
10:59:25
